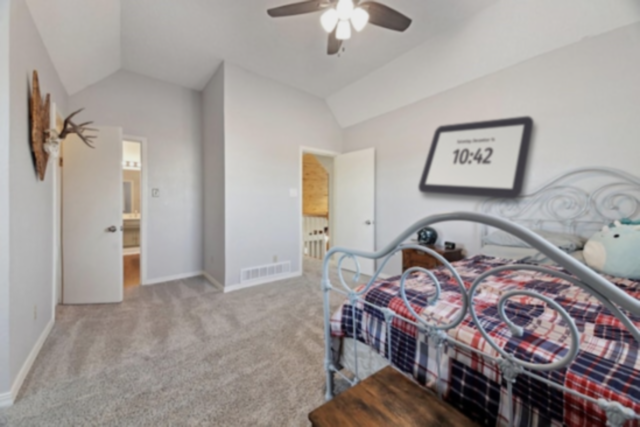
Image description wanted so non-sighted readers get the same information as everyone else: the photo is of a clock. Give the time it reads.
10:42
